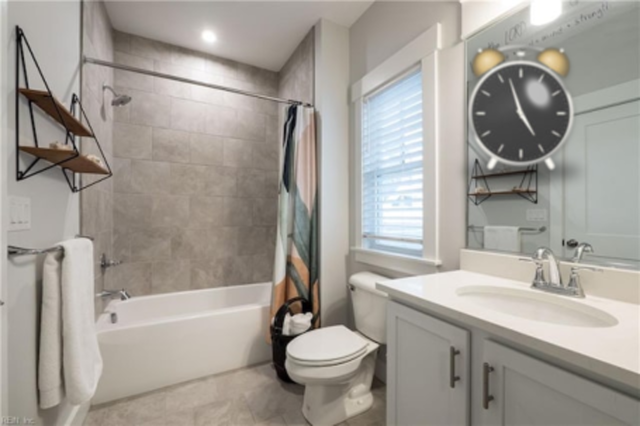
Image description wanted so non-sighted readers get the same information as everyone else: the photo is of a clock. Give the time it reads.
4:57
